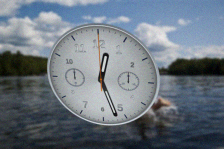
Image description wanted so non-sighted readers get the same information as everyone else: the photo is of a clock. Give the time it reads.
12:27
